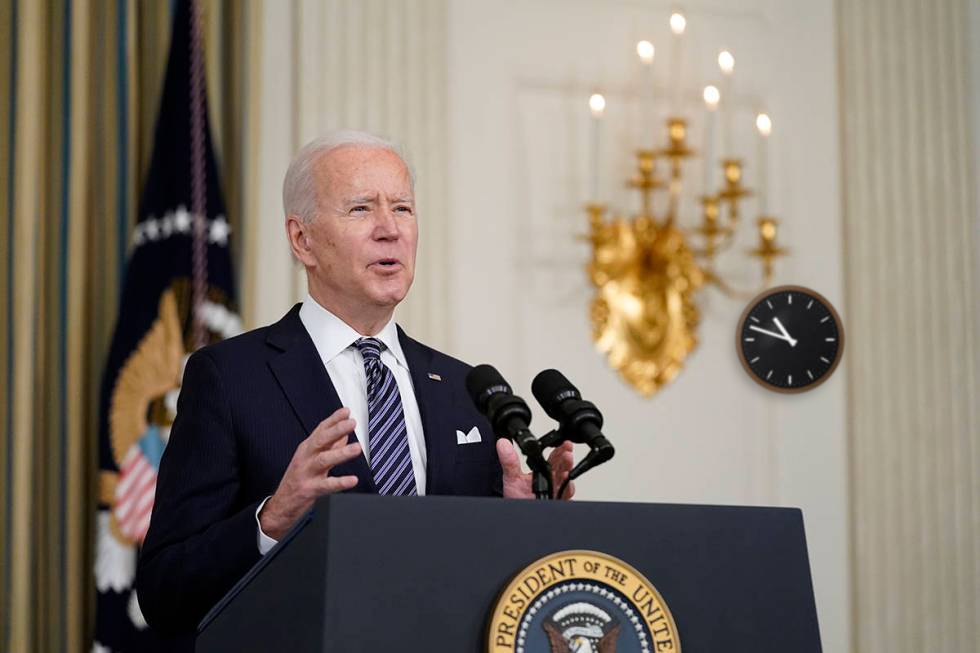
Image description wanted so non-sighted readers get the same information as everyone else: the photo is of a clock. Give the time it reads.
10:48
